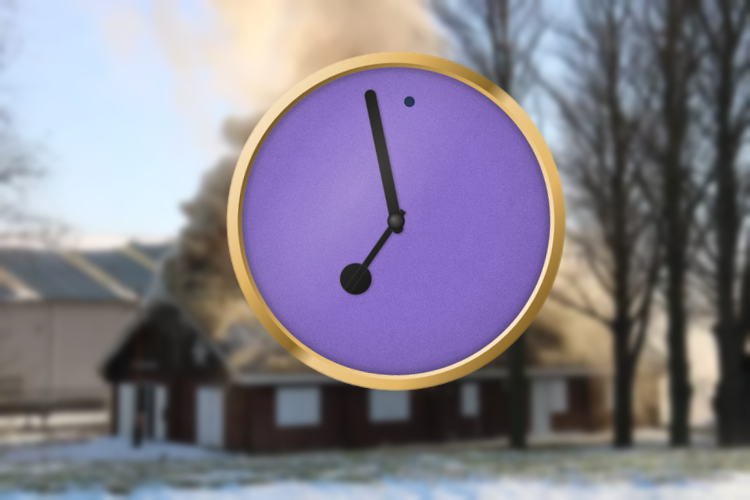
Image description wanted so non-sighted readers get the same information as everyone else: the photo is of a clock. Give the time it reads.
6:57
